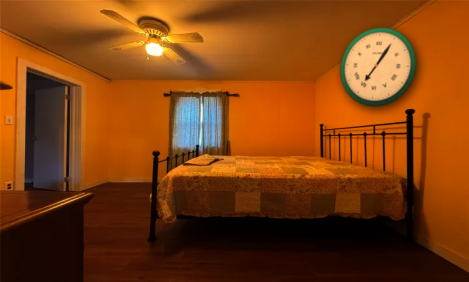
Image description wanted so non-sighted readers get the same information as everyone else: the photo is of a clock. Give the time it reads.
7:05
